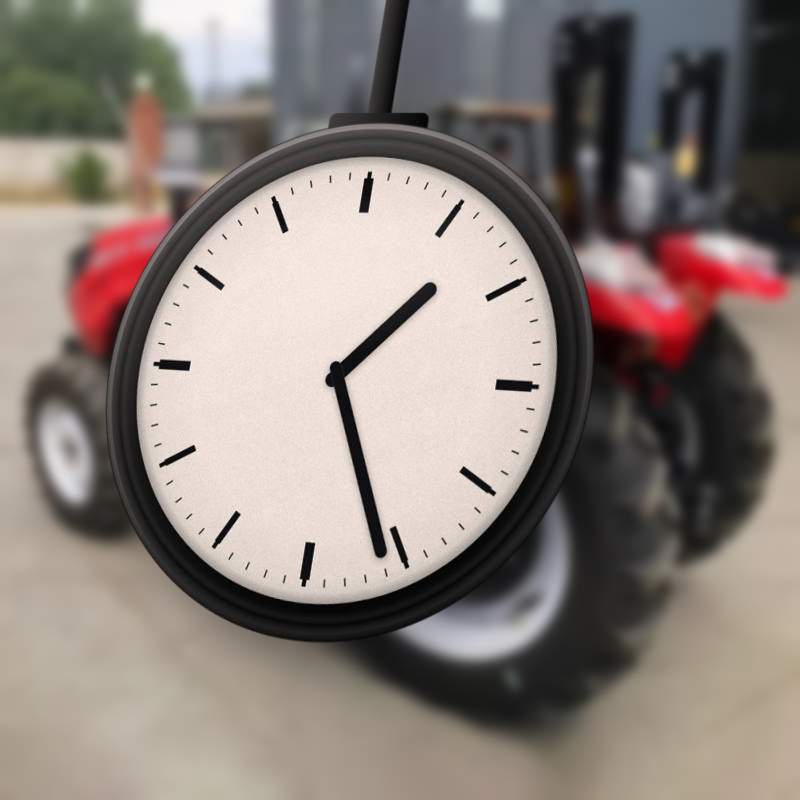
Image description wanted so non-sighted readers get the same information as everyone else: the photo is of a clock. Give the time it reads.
1:26
